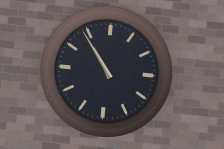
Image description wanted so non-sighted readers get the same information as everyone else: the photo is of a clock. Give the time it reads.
10:54
